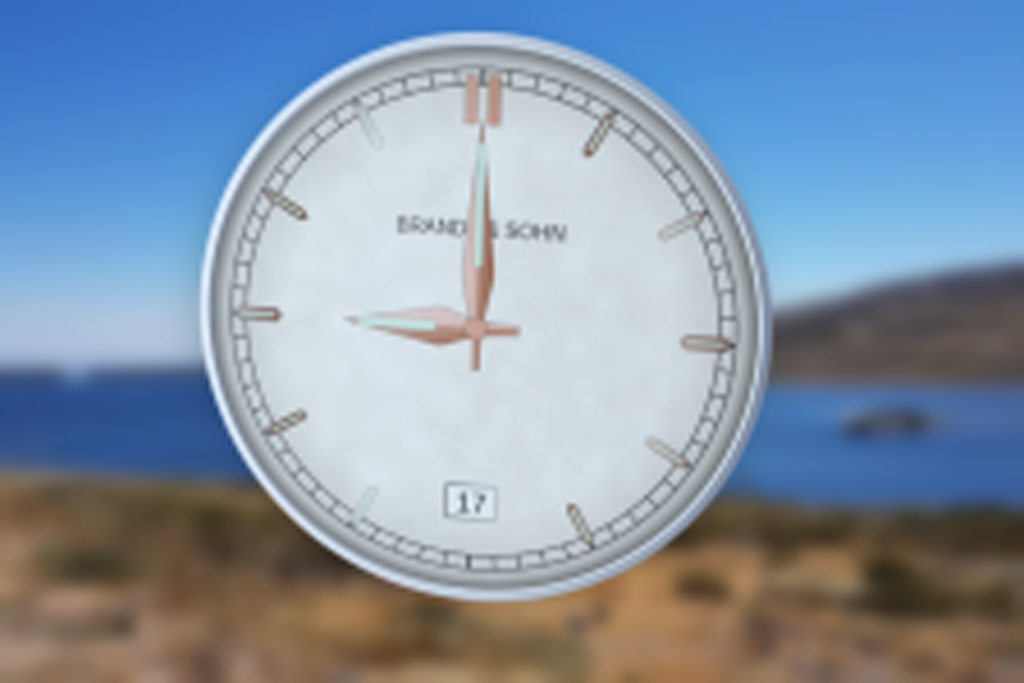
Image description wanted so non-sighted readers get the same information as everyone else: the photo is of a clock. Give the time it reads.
9:00
